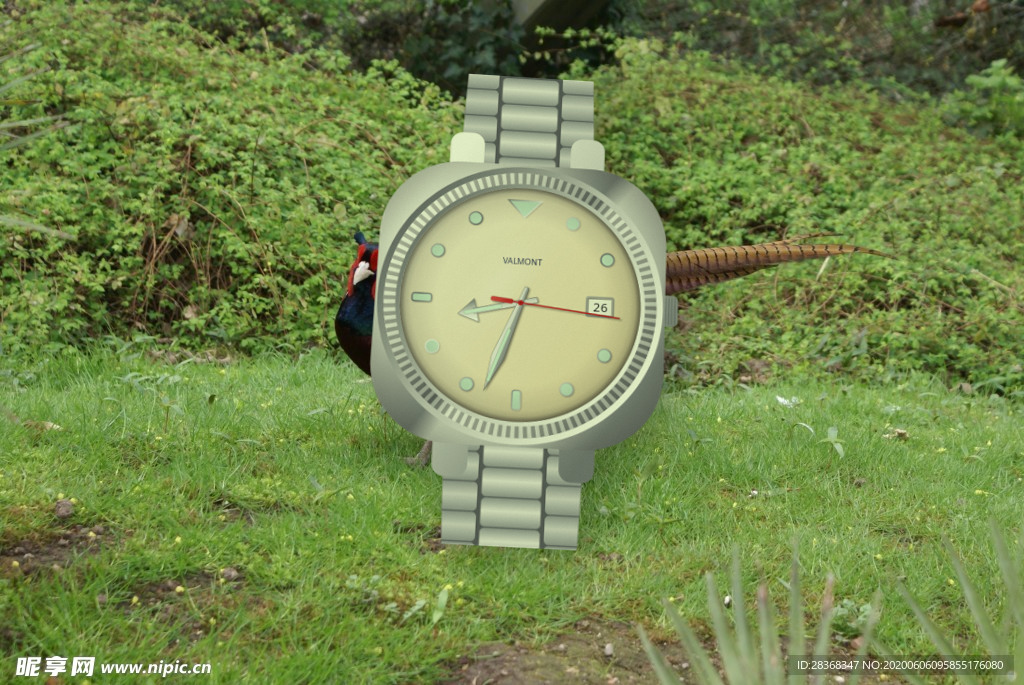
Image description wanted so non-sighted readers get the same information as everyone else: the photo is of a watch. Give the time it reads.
8:33:16
